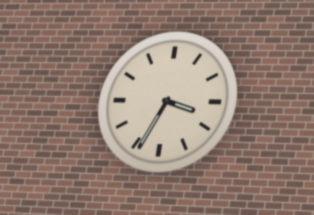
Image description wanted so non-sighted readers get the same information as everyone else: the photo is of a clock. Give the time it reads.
3:34
